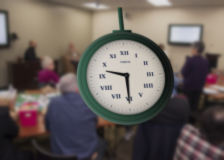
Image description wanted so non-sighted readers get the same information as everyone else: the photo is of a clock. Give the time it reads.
9:30
